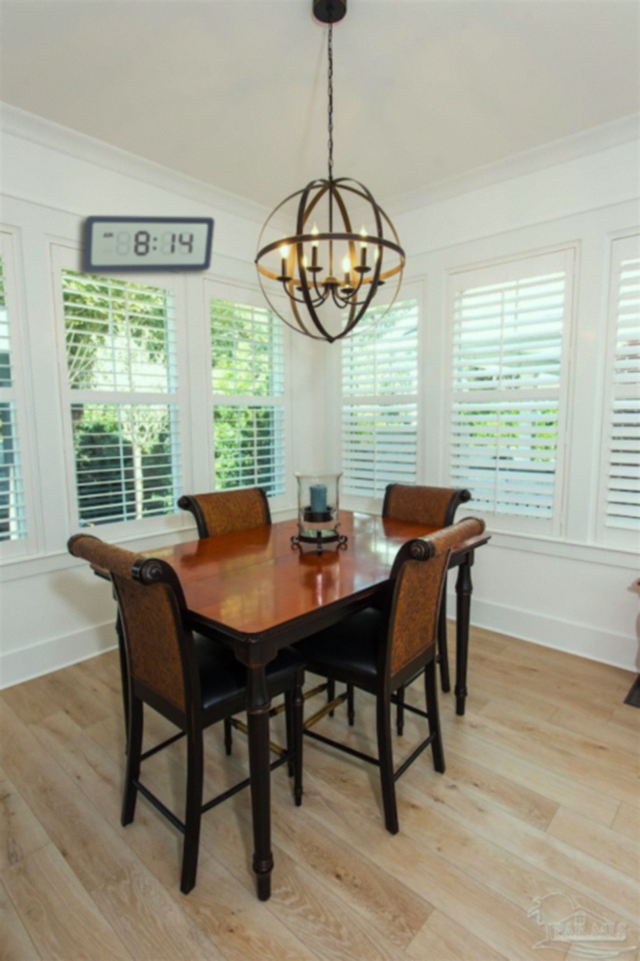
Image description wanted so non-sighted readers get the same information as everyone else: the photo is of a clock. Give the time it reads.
8:14
